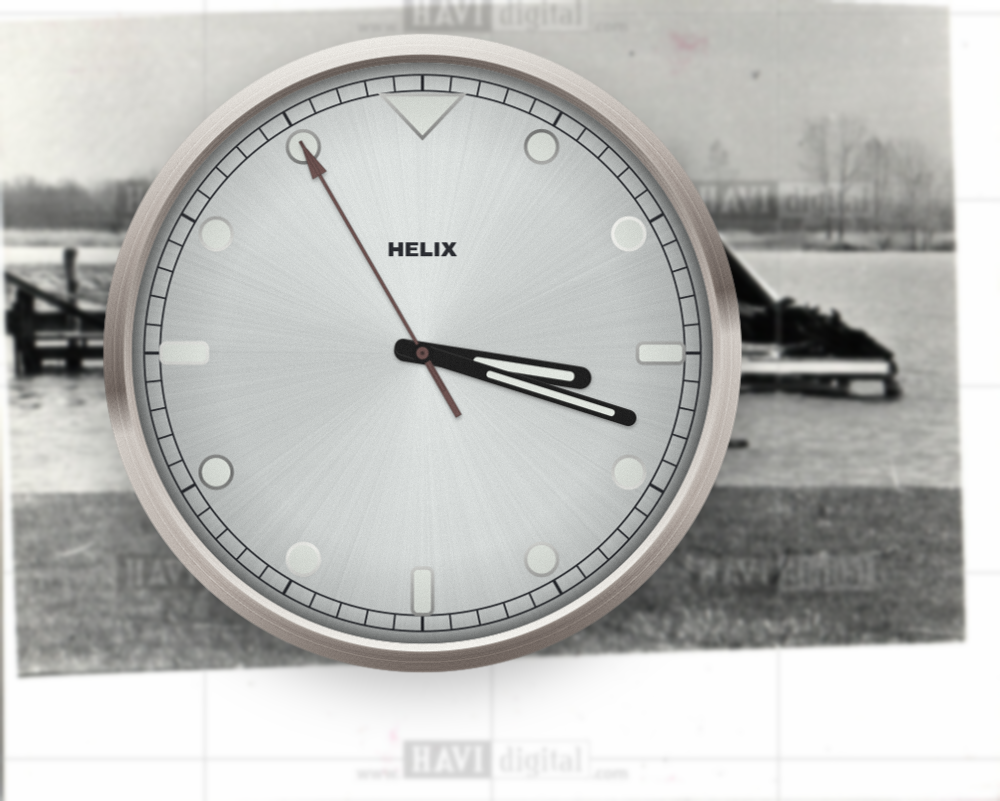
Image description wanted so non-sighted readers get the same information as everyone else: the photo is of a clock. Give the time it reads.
3:17:55
